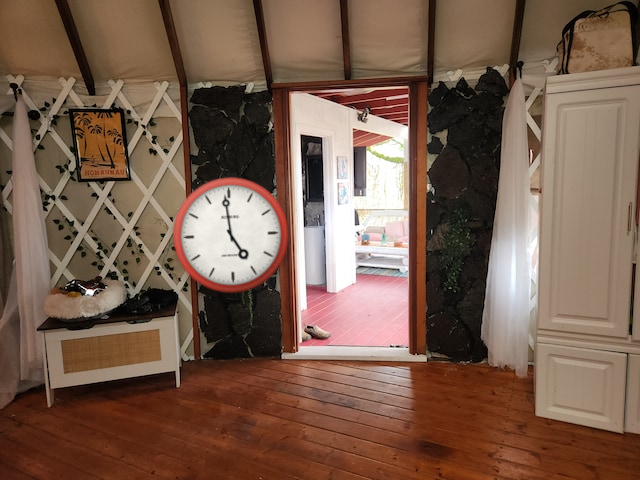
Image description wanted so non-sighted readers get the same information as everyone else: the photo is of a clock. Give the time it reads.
4:59
